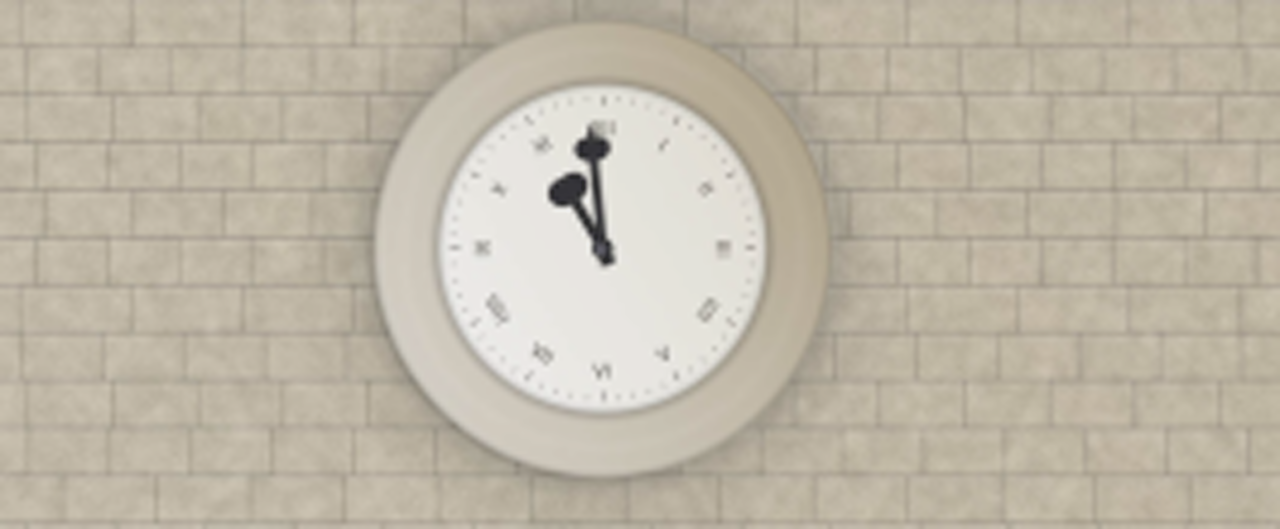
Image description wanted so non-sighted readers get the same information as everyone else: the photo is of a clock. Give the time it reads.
10:59
